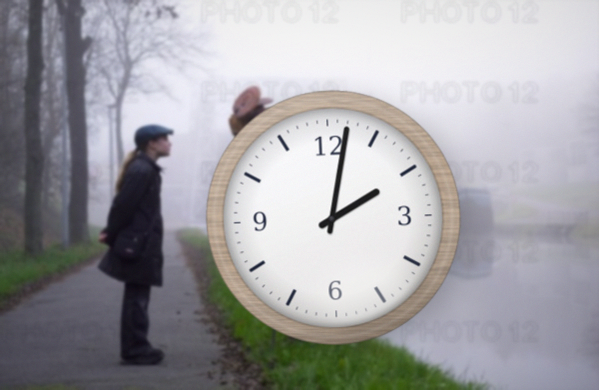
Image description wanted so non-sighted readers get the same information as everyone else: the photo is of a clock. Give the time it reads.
2:02
